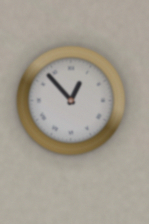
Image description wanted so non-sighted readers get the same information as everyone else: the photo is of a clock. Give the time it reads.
12:53
